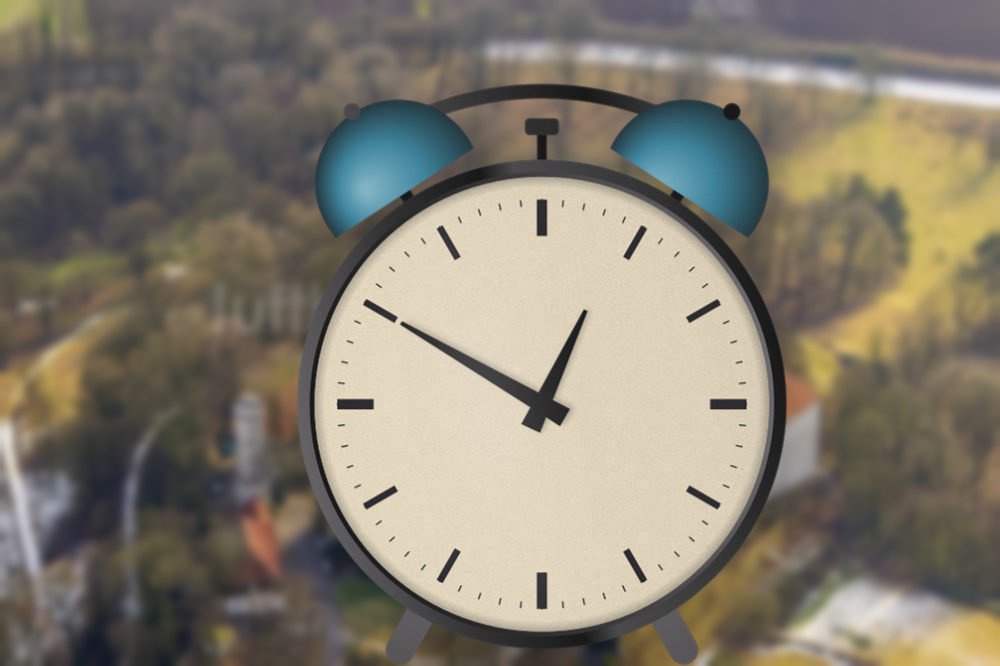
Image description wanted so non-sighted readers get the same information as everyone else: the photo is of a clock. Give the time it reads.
12:50
